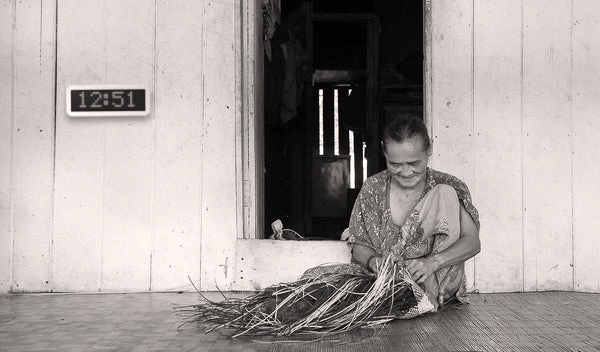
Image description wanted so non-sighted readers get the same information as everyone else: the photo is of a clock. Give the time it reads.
12:51
